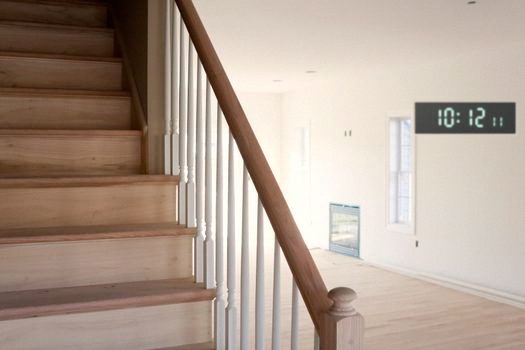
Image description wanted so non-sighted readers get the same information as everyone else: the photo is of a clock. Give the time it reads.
10:12:11
